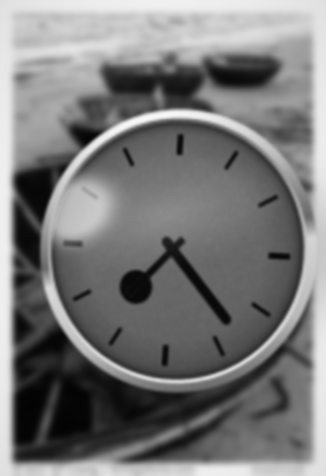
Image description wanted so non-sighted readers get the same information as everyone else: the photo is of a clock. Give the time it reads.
7:23
